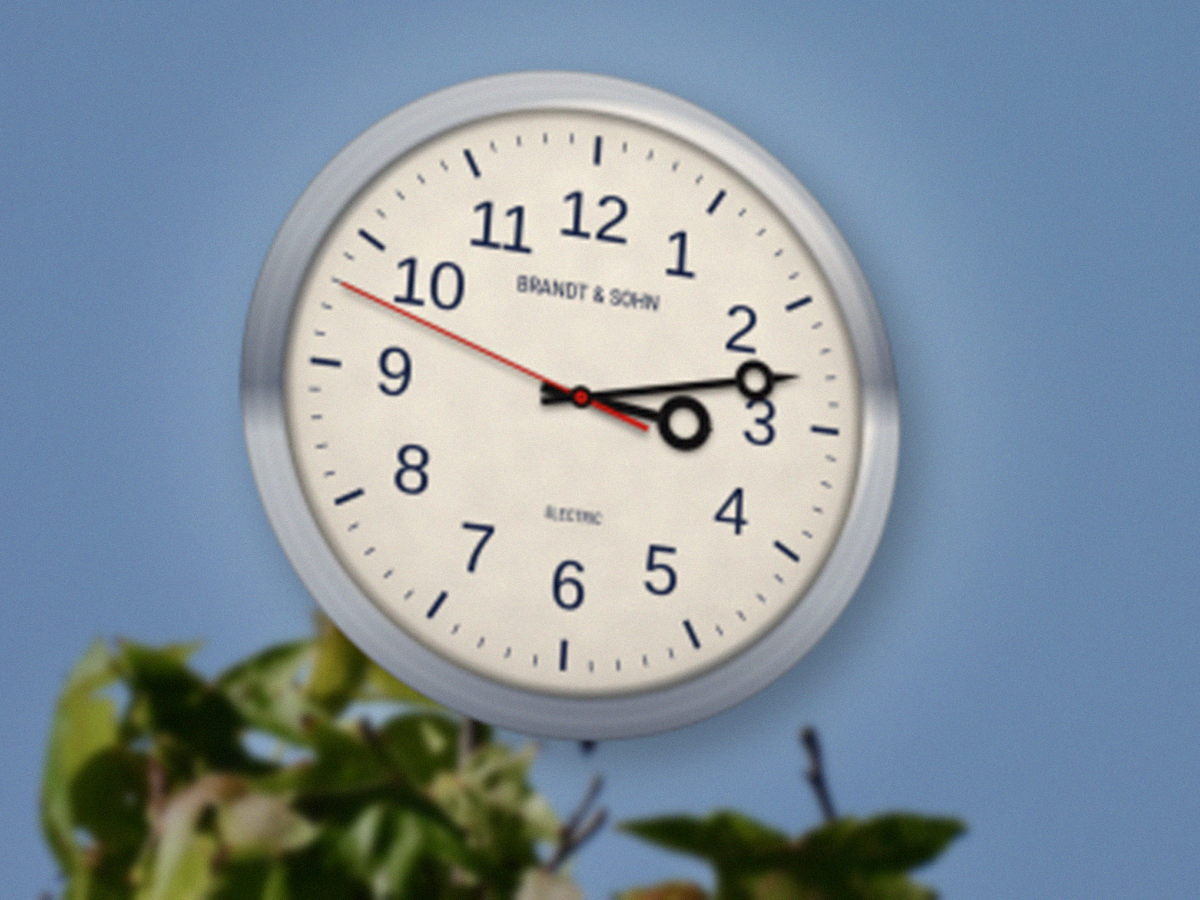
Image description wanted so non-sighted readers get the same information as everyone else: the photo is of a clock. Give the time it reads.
3:12:48
